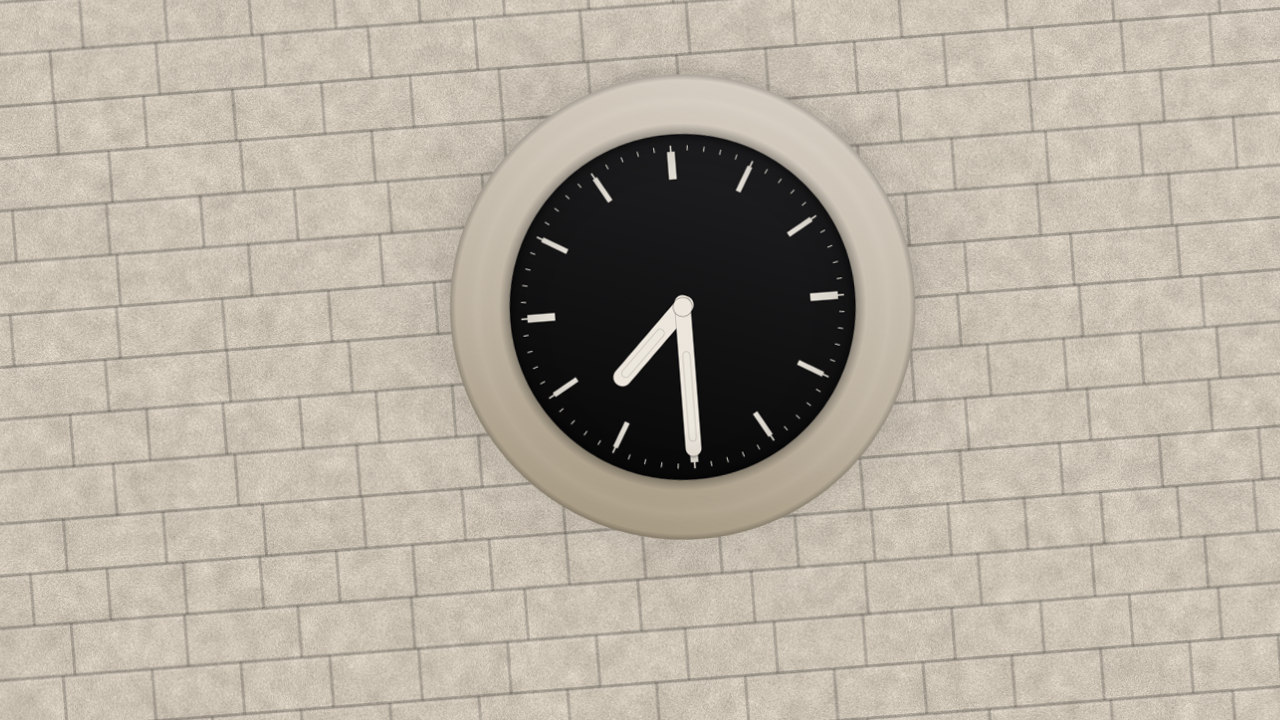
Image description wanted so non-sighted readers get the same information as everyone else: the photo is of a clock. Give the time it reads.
7:30
